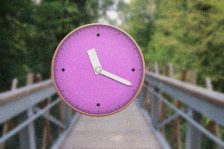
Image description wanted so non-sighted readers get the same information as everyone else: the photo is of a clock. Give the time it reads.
11:19
